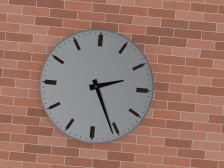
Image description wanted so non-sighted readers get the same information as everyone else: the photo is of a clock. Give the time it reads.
2:26
